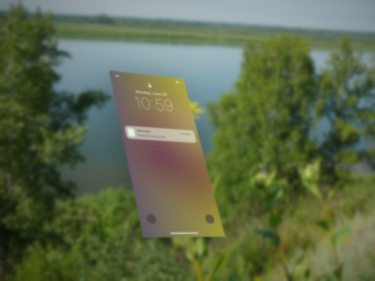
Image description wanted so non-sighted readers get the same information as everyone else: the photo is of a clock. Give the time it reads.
10:59
